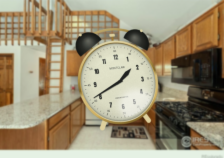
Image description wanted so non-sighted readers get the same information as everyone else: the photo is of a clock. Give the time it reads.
1:41
